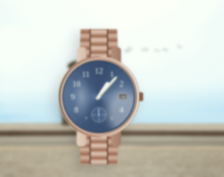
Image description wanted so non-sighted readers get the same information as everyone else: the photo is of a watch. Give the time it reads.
1:07
